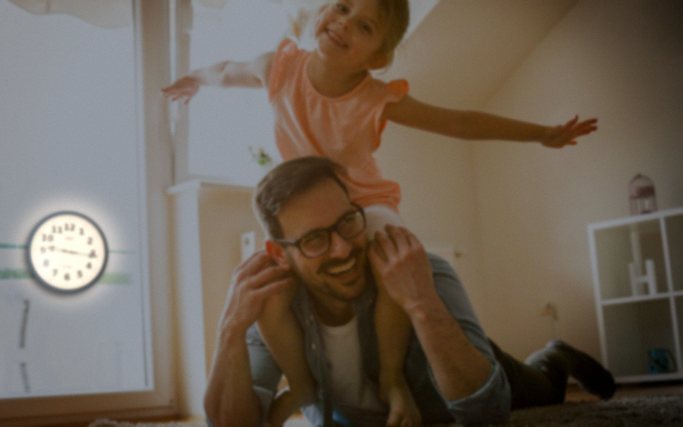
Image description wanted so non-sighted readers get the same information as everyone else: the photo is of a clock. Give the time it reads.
9:16
